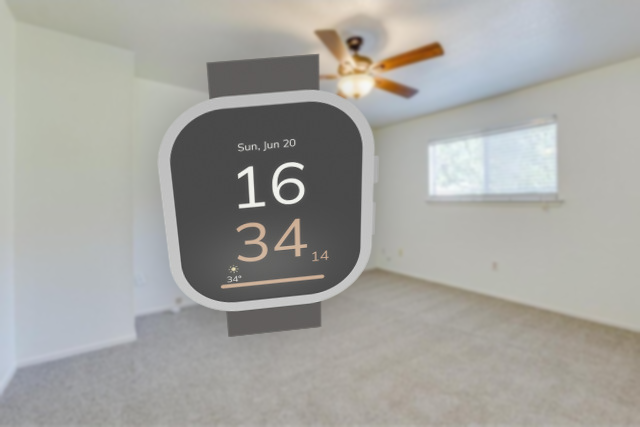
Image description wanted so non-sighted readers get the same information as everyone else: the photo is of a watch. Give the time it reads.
16:34:14
